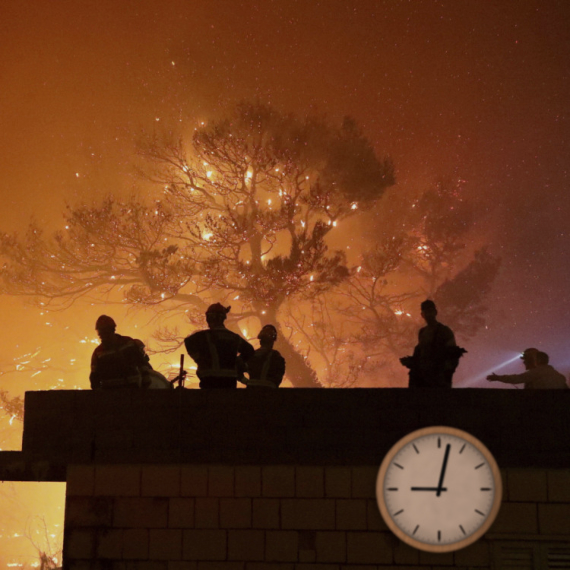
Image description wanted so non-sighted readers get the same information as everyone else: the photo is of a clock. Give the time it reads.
9:02
